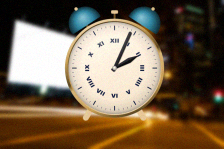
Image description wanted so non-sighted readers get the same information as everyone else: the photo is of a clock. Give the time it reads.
2:04
